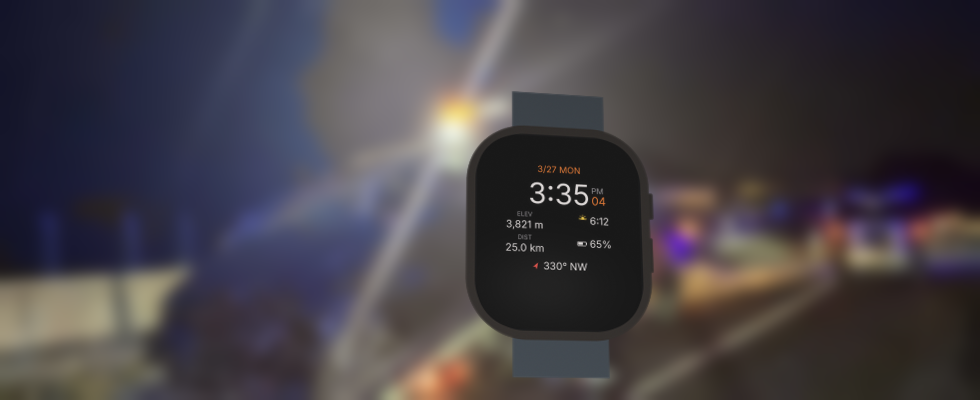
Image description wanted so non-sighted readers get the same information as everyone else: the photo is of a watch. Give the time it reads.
3:35:04
